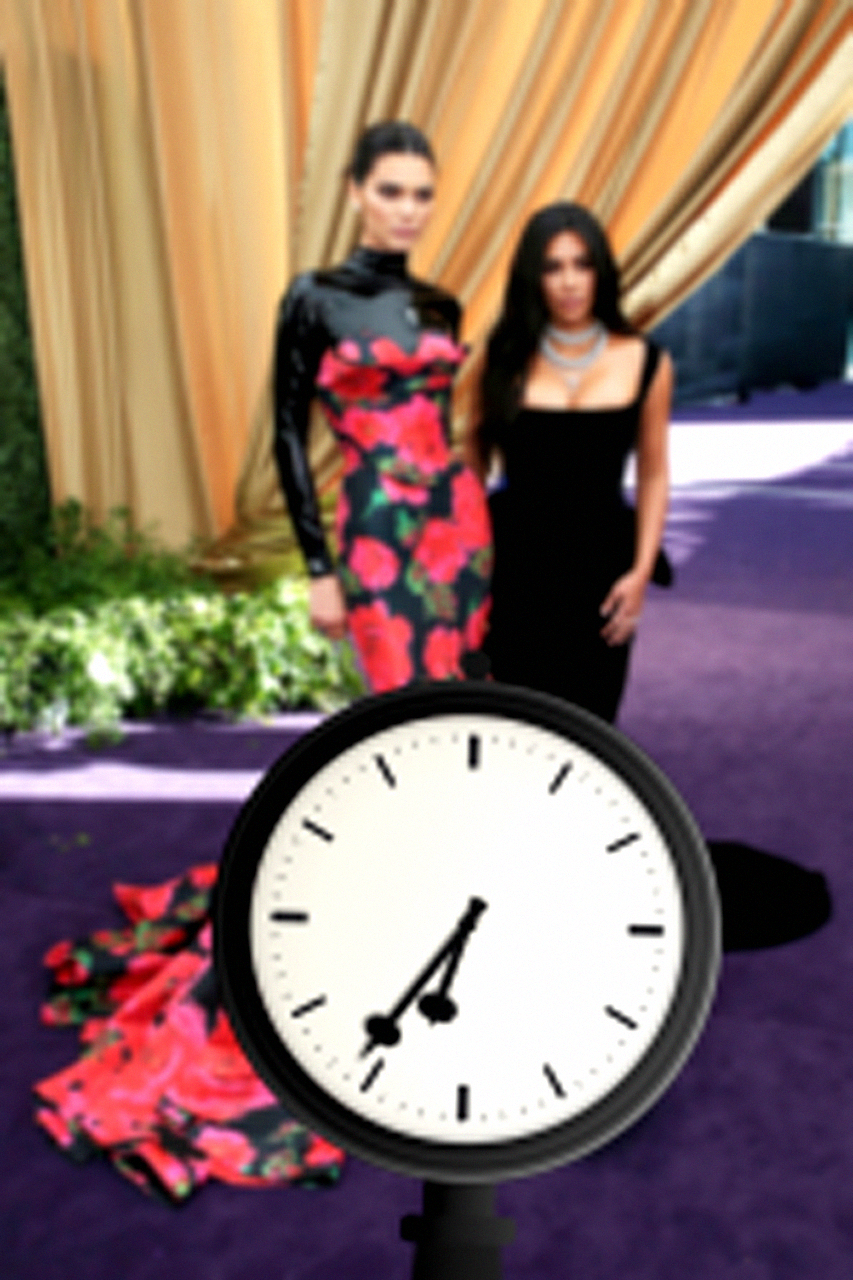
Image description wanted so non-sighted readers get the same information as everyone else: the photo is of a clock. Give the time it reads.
6:36
